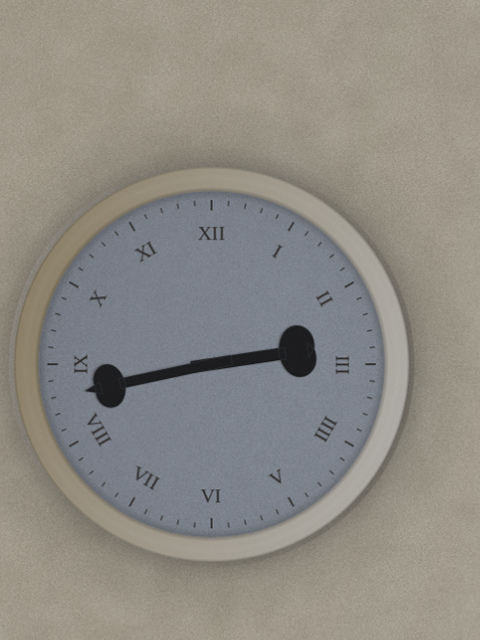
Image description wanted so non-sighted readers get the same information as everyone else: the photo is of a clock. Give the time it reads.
2:43
